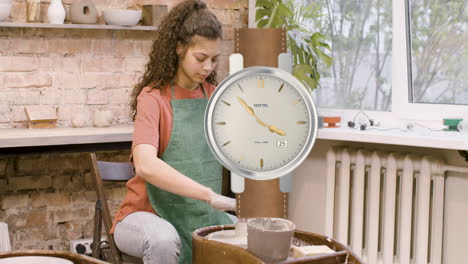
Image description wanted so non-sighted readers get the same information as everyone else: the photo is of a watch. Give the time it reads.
3:53
